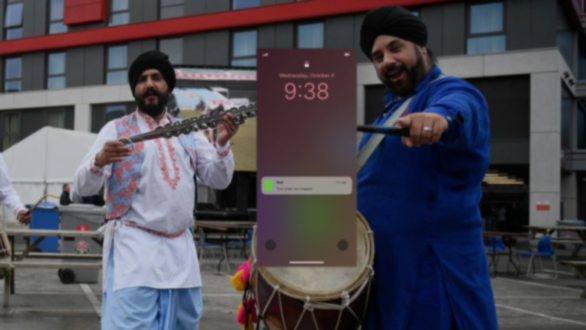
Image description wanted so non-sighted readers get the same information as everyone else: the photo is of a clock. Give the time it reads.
9:38
